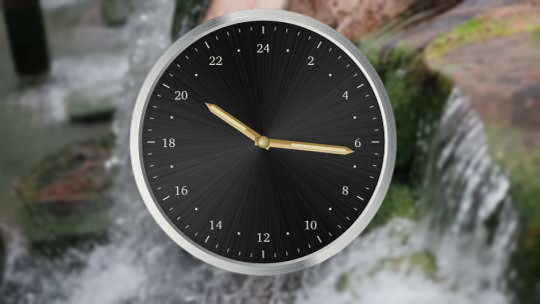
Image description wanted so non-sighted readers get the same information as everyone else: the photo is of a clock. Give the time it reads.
20:16
